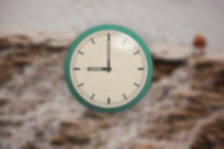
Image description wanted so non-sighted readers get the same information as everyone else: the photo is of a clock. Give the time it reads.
9:00
